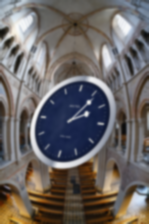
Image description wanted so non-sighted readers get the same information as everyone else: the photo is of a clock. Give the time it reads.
2:06
